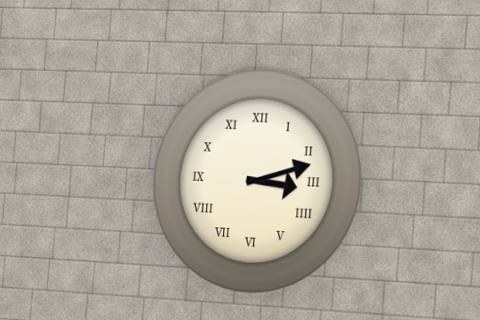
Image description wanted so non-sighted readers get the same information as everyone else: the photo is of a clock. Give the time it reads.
3:12
